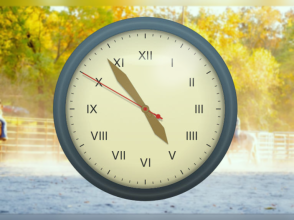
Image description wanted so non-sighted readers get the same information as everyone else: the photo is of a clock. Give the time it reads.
4:53:50
